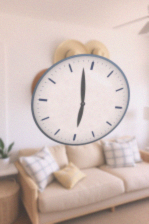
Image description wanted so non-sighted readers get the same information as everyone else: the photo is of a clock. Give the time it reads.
5:58
